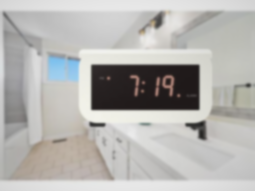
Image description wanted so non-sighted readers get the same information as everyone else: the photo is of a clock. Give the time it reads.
7:19
